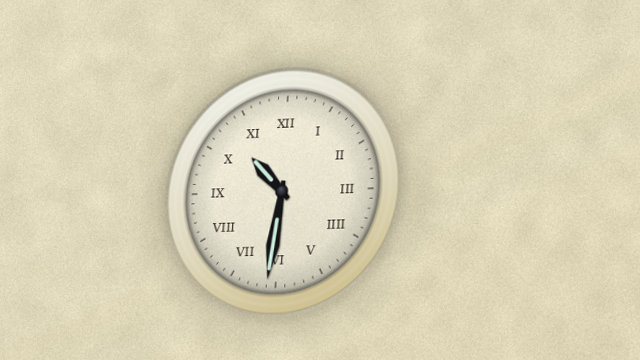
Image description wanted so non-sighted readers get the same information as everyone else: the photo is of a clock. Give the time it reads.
10:31
